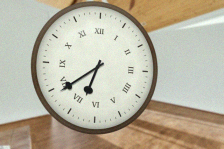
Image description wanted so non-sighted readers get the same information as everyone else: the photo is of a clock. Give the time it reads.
6:39
